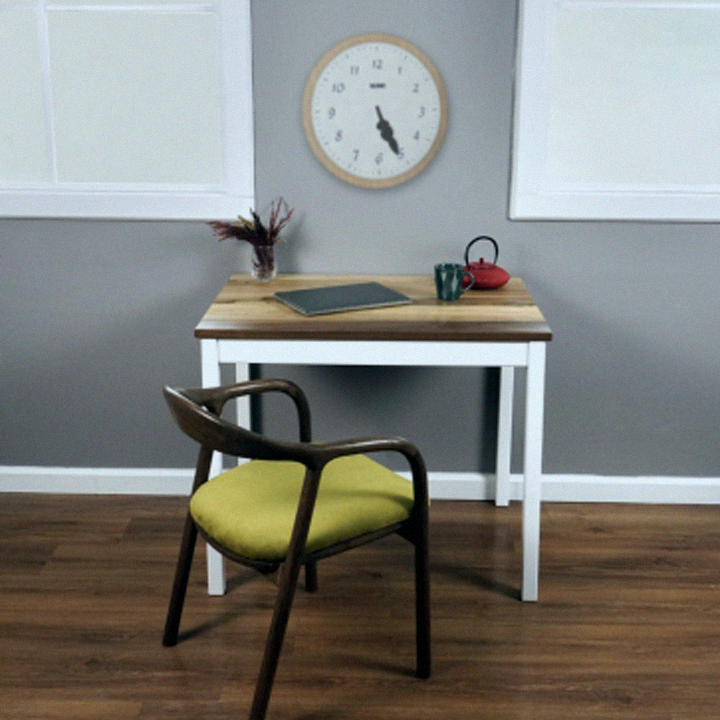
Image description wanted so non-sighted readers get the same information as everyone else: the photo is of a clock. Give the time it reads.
5:26
